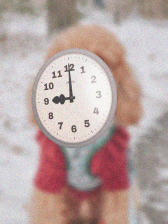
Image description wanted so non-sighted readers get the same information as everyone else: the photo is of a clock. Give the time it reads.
9:00
